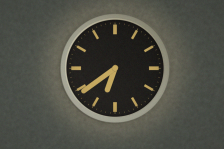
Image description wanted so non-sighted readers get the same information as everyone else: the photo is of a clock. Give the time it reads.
6:39
